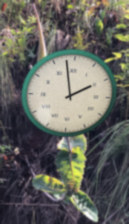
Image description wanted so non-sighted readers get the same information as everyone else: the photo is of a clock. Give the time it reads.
1:58
